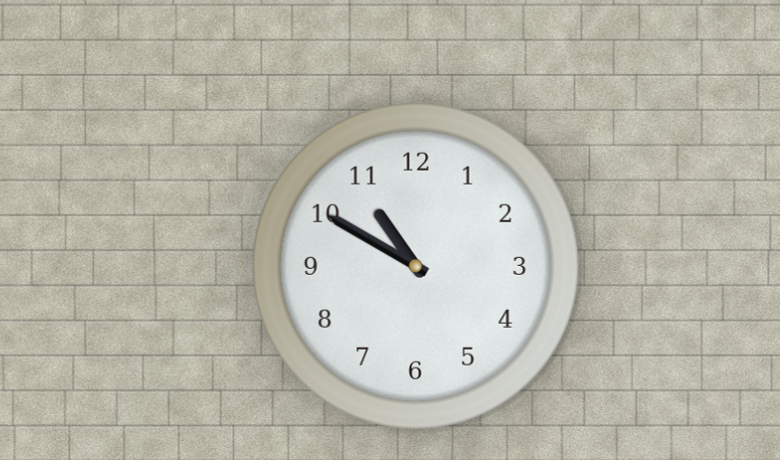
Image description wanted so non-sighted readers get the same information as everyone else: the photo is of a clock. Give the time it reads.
10:50
